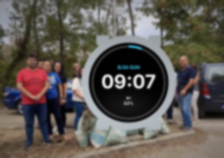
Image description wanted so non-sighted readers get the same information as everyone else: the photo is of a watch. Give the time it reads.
9:07
